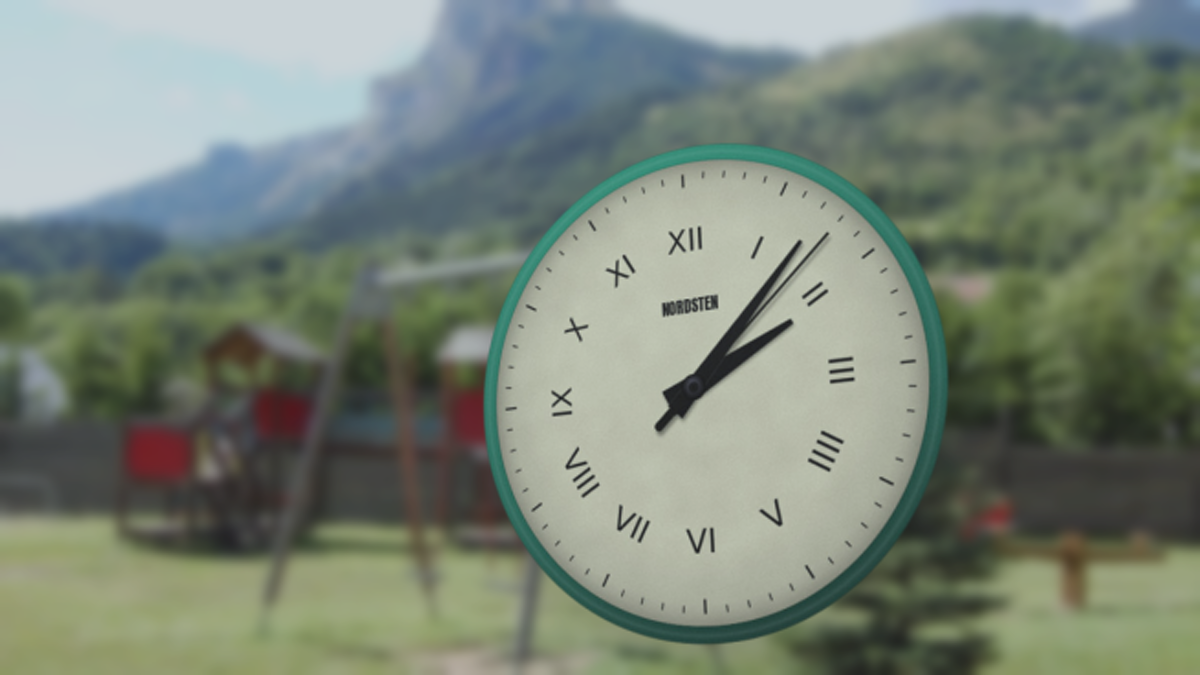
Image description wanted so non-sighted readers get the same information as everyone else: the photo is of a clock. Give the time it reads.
2:07:08
